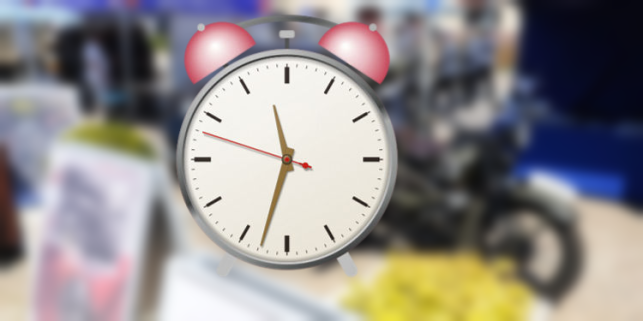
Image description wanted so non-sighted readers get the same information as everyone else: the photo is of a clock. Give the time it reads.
11:32:48
